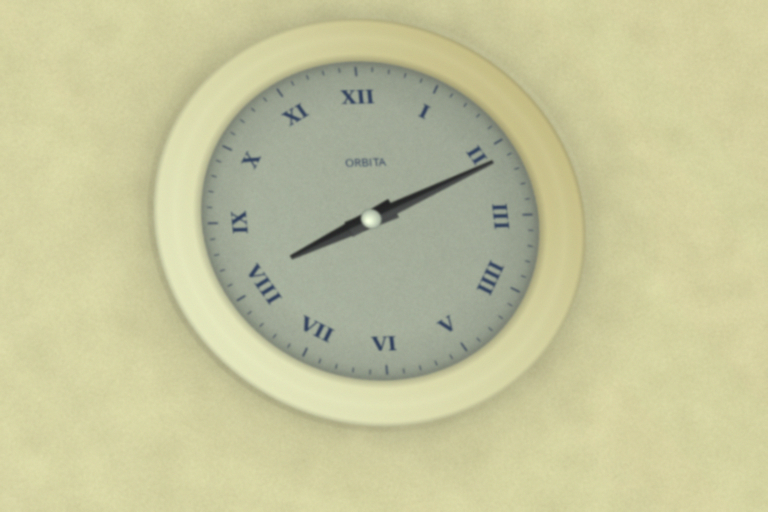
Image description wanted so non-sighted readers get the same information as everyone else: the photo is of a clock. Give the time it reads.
8:11
